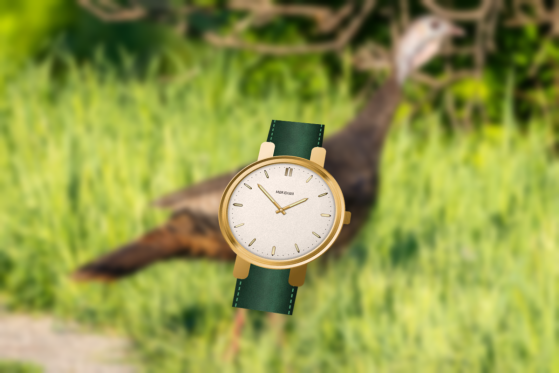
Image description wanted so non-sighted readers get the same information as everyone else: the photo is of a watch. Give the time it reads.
1:52
